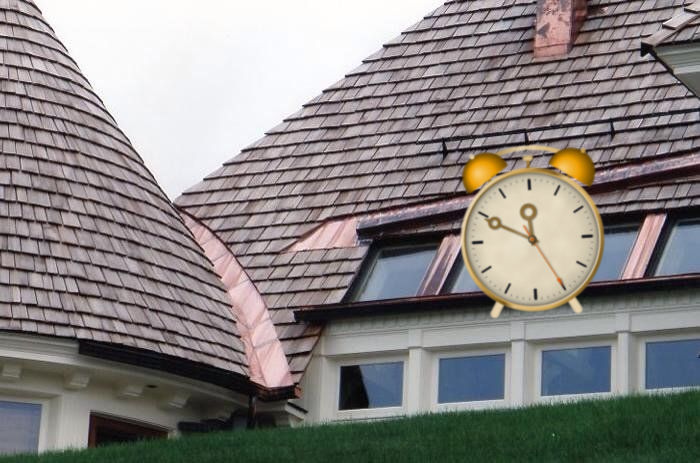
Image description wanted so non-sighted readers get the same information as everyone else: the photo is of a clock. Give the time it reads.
11:49:25
